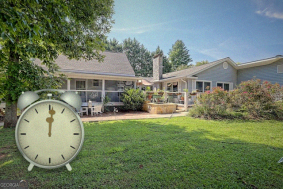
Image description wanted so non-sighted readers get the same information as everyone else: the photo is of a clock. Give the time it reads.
12:01
